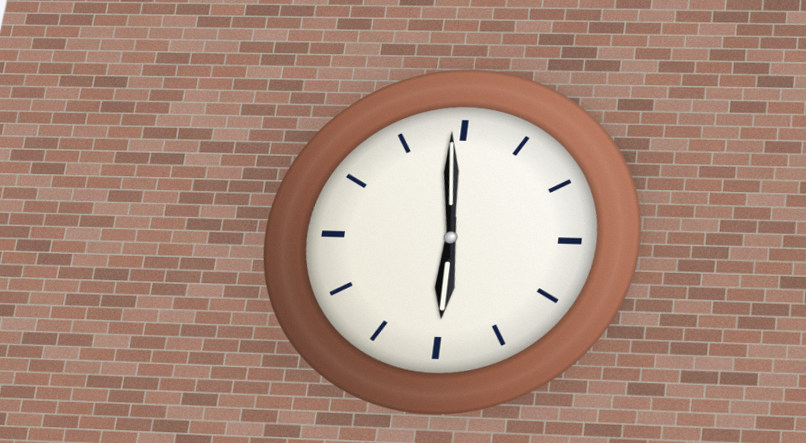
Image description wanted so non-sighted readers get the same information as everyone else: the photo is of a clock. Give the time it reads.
5:59
